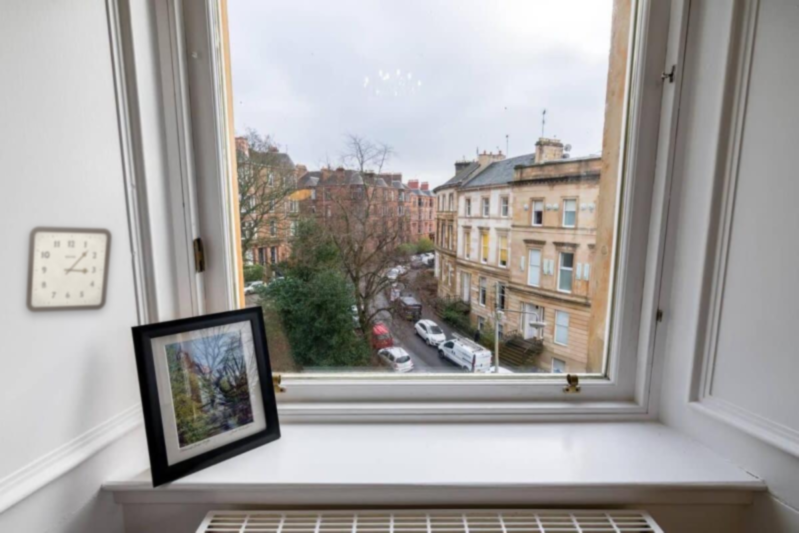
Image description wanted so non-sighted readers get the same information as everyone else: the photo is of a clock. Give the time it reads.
3:07
